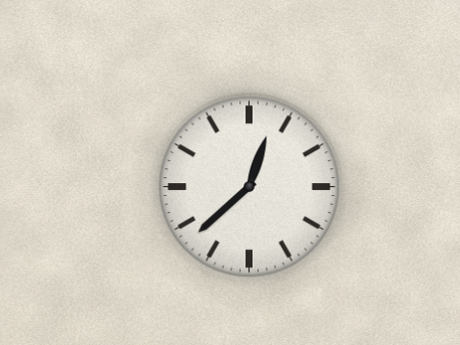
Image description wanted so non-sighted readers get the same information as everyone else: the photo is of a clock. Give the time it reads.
12:38
